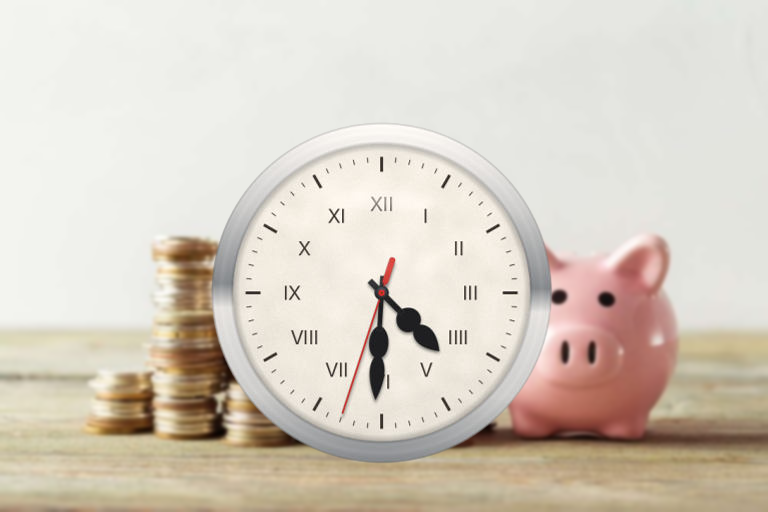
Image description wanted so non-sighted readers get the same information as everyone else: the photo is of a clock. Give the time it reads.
4:30:33
